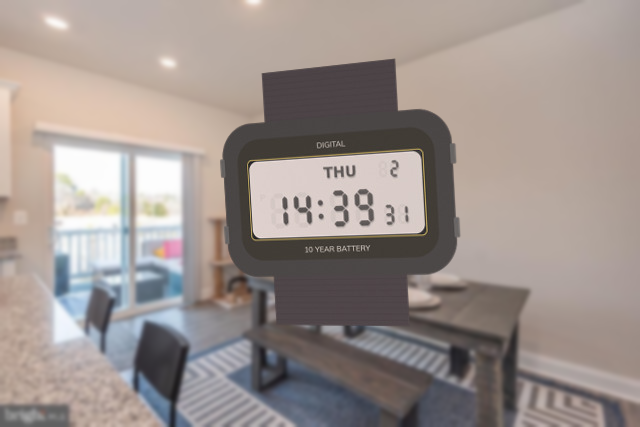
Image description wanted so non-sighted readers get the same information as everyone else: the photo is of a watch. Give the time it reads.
14:39:31
